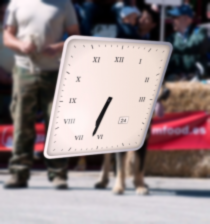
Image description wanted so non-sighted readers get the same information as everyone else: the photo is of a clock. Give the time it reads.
6:32
